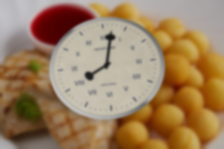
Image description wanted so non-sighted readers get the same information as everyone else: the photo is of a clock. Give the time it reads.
8:02
